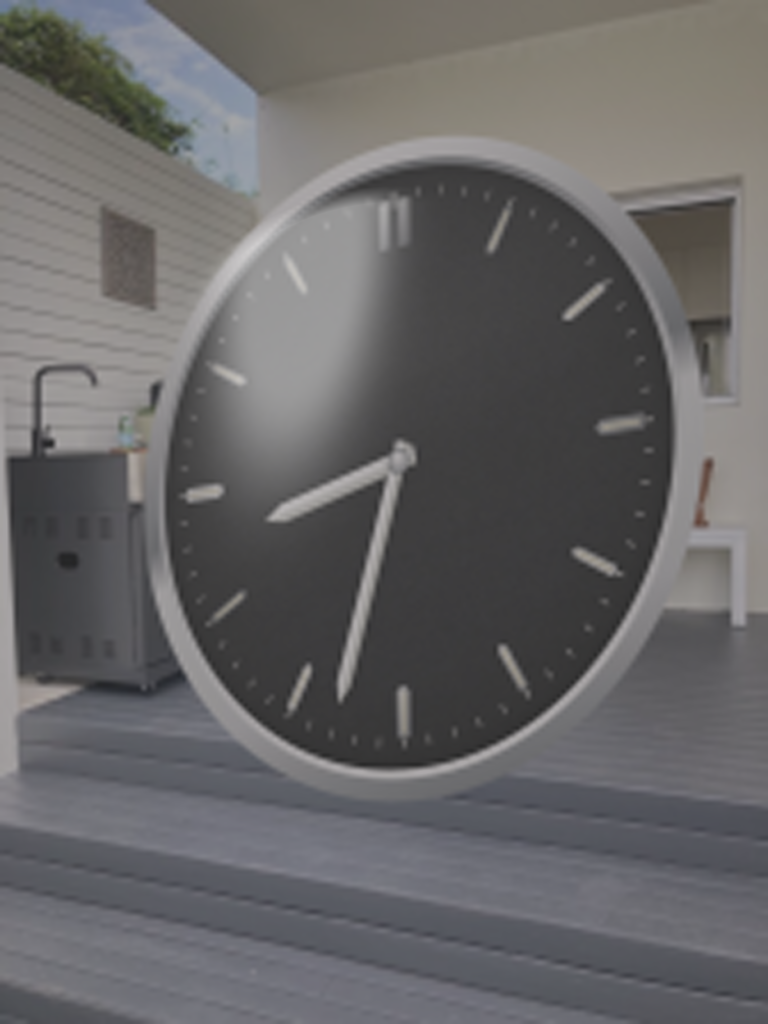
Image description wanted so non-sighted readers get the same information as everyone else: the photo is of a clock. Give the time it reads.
8:33
